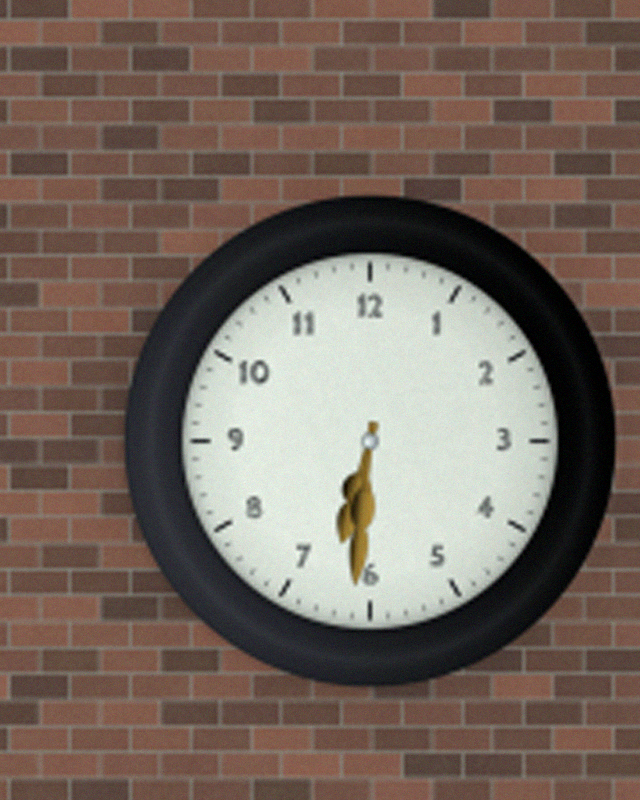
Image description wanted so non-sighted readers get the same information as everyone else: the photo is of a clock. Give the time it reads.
6:31
